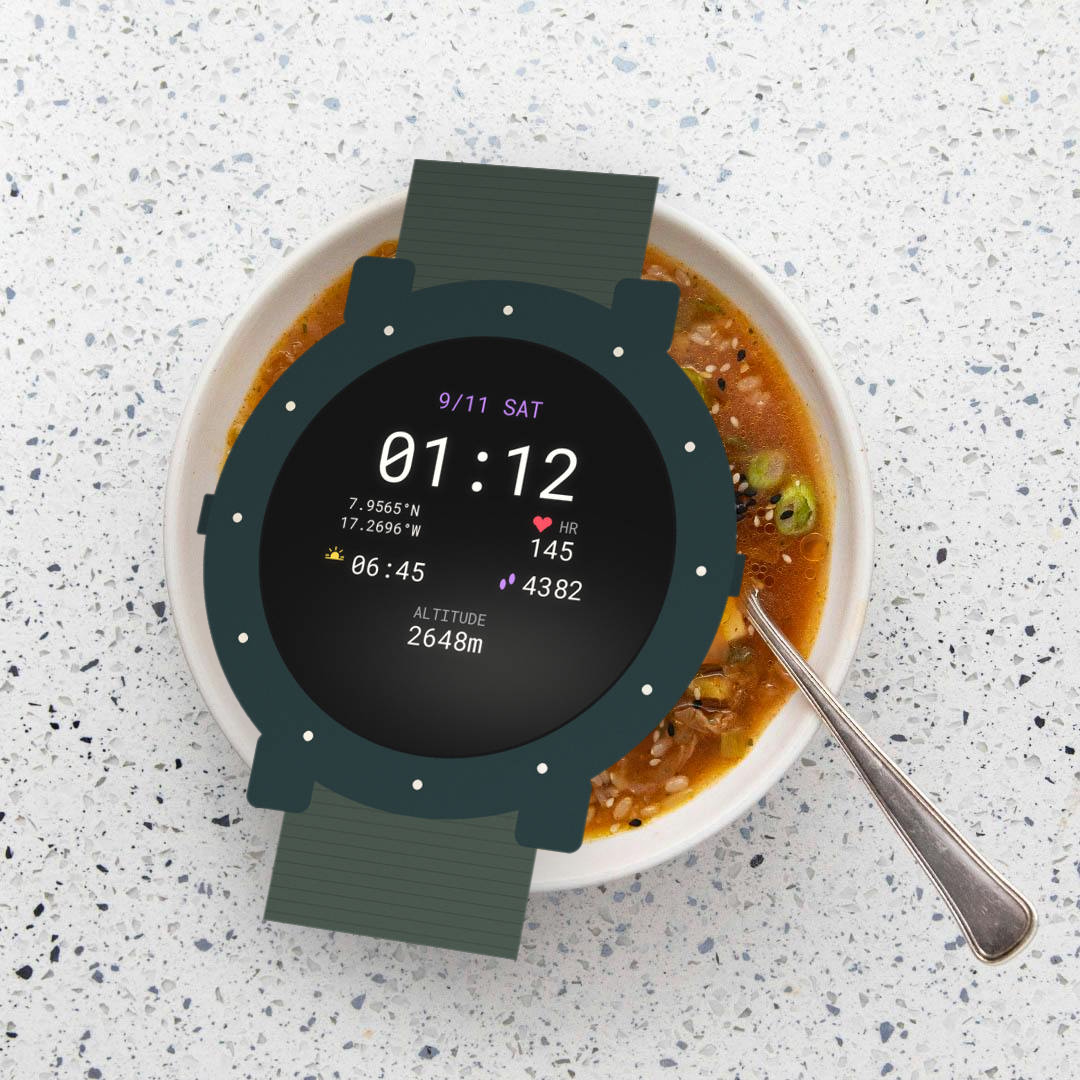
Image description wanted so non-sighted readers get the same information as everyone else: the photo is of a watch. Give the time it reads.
1:12
